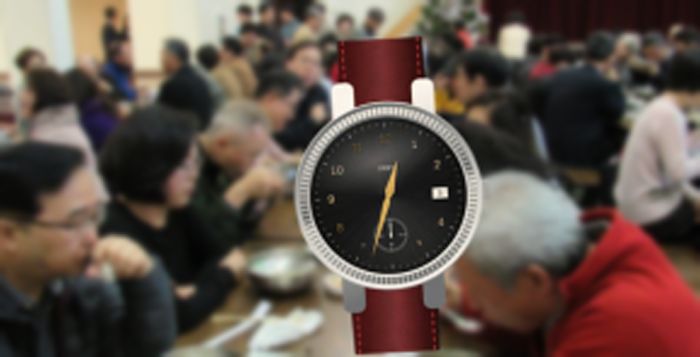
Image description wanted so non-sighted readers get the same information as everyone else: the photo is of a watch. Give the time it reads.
12:33
